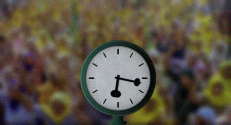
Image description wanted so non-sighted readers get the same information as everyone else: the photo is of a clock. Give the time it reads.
6:17
